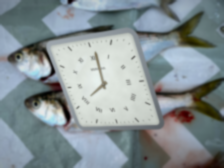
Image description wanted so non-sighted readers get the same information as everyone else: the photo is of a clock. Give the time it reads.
8:01
